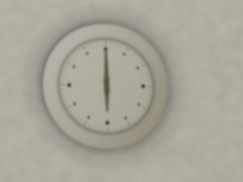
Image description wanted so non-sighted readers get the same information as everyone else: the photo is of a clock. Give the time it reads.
6:00
